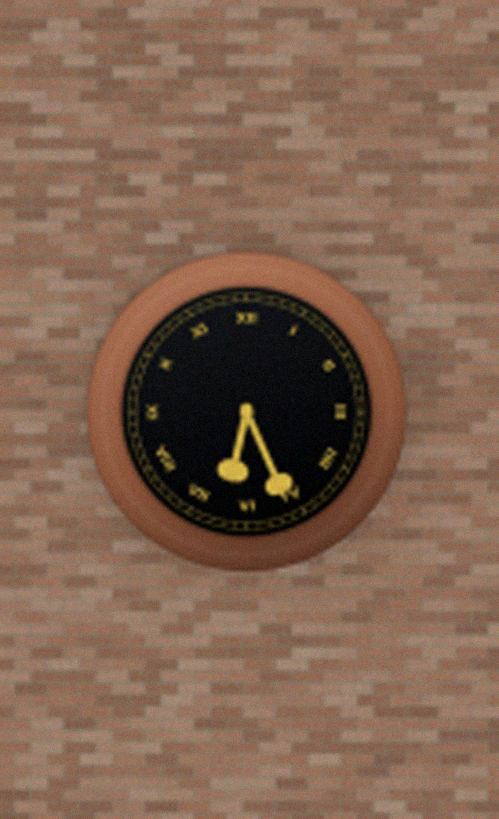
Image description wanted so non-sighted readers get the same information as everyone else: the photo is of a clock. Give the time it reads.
6:26
